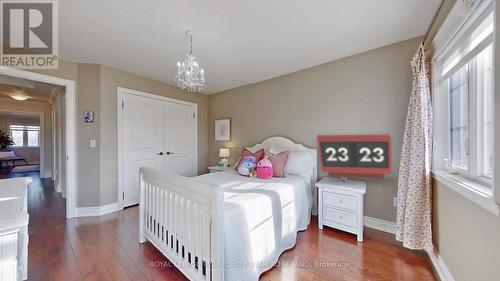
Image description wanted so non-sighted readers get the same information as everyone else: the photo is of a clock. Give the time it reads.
23:23
